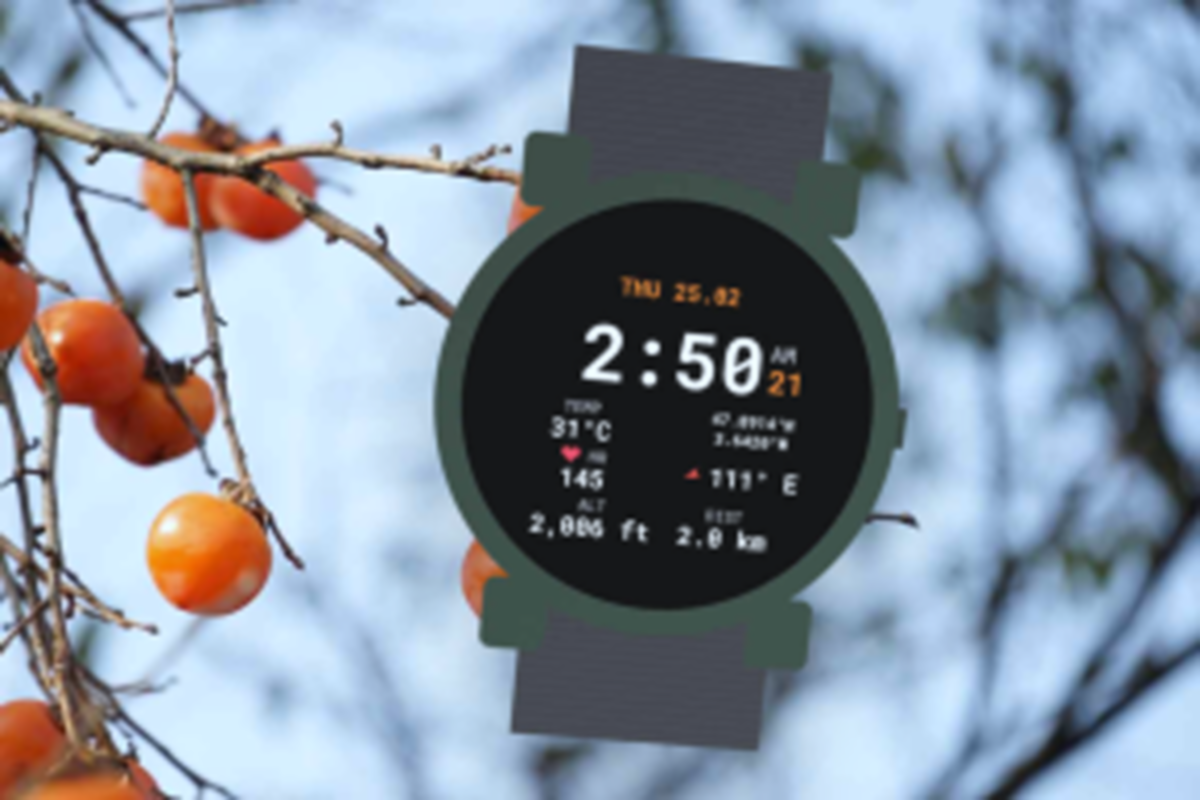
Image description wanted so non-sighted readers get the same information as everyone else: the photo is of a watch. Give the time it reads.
2:50
